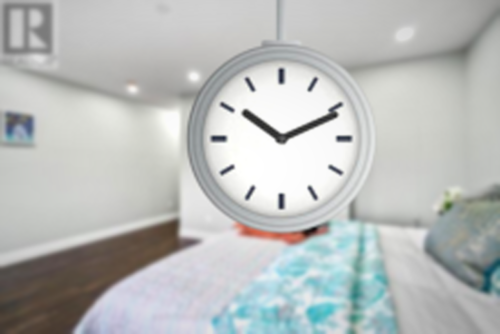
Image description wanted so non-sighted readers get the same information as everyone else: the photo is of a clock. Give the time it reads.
10:11
